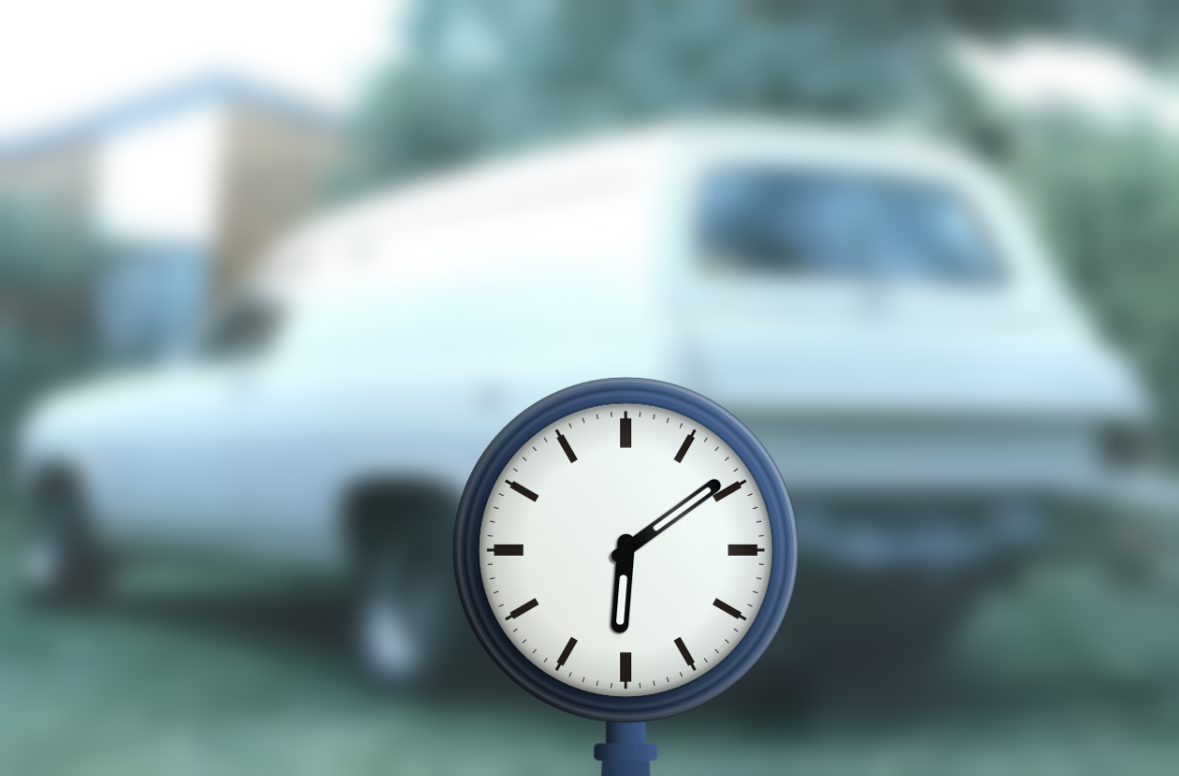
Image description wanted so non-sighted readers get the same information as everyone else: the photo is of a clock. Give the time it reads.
6:09
